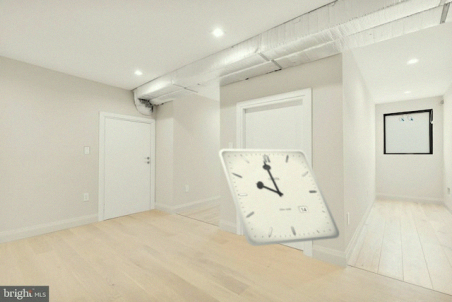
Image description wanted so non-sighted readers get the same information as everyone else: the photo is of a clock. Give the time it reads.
9:59
